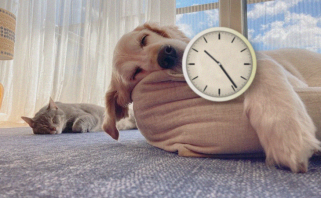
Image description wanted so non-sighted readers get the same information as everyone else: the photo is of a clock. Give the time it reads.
10:24
